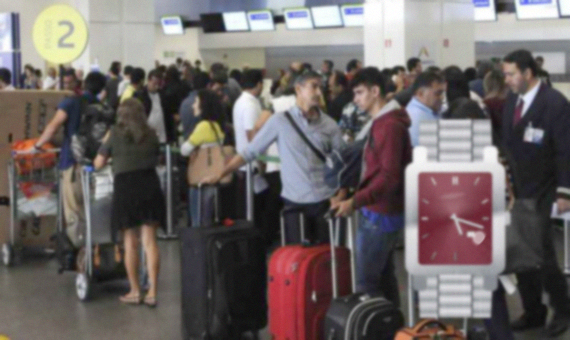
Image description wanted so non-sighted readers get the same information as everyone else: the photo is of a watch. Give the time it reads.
5:18
